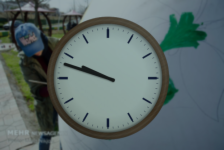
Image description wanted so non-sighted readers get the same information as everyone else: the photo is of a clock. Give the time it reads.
9:48
